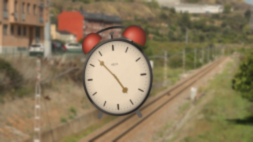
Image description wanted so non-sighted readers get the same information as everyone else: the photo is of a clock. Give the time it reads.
4:53
